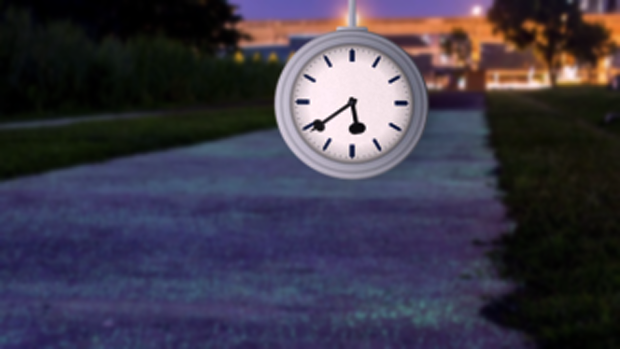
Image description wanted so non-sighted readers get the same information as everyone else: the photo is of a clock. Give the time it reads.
5:39
